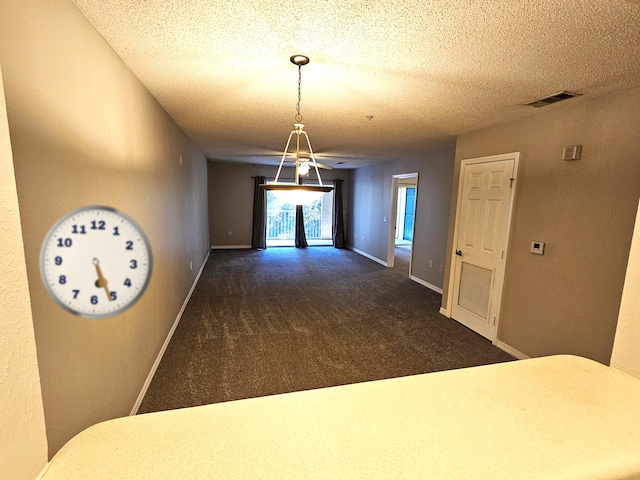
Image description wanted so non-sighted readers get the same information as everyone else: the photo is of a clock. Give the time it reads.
5:26
